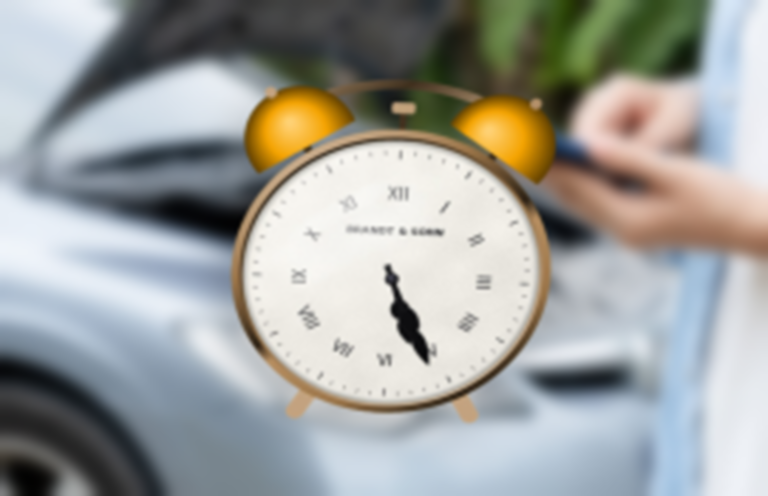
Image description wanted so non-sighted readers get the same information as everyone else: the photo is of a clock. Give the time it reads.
5:26
